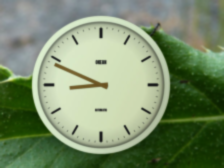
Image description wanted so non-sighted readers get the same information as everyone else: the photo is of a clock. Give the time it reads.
8:49
